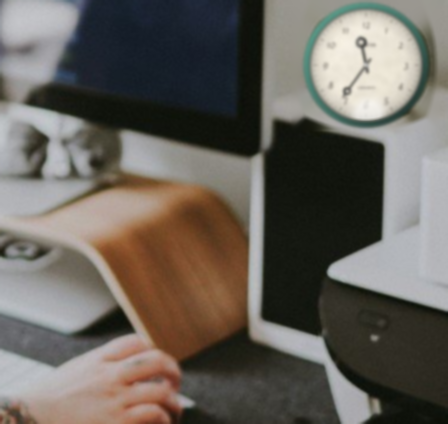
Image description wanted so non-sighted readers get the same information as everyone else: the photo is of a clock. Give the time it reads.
11:36
